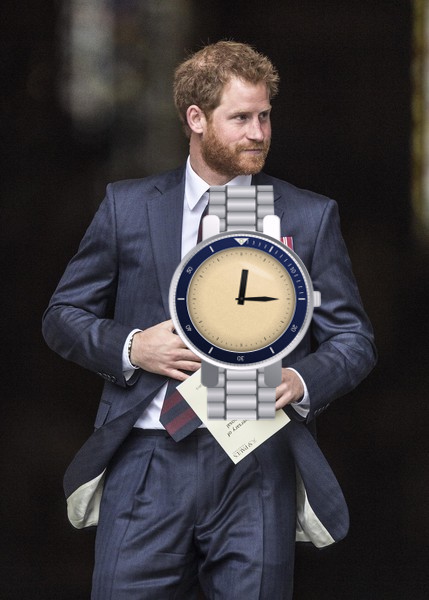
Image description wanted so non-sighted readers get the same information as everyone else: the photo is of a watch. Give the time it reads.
12:15
